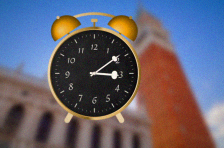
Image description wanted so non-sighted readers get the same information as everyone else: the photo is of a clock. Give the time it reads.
3:09
